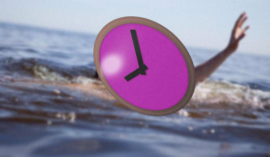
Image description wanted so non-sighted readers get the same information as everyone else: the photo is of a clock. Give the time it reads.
8:00
